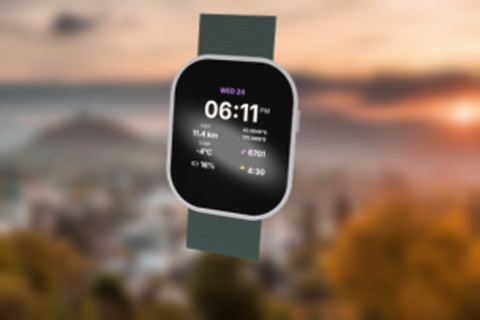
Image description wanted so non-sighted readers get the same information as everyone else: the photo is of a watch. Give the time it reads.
6:11
